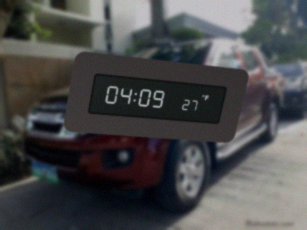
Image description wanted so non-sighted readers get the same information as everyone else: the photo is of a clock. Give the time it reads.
4:09
